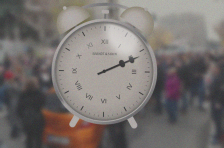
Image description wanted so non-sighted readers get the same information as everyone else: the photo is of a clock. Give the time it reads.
2:11
